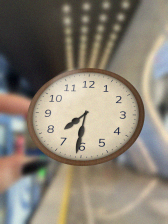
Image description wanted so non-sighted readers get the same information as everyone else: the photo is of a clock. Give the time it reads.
7:31
